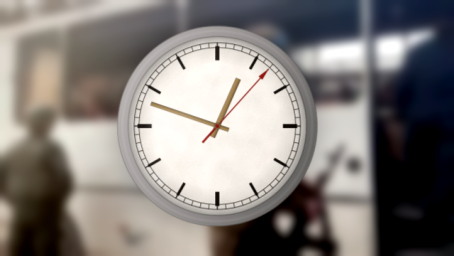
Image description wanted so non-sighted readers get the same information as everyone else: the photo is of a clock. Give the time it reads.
12:48:07
